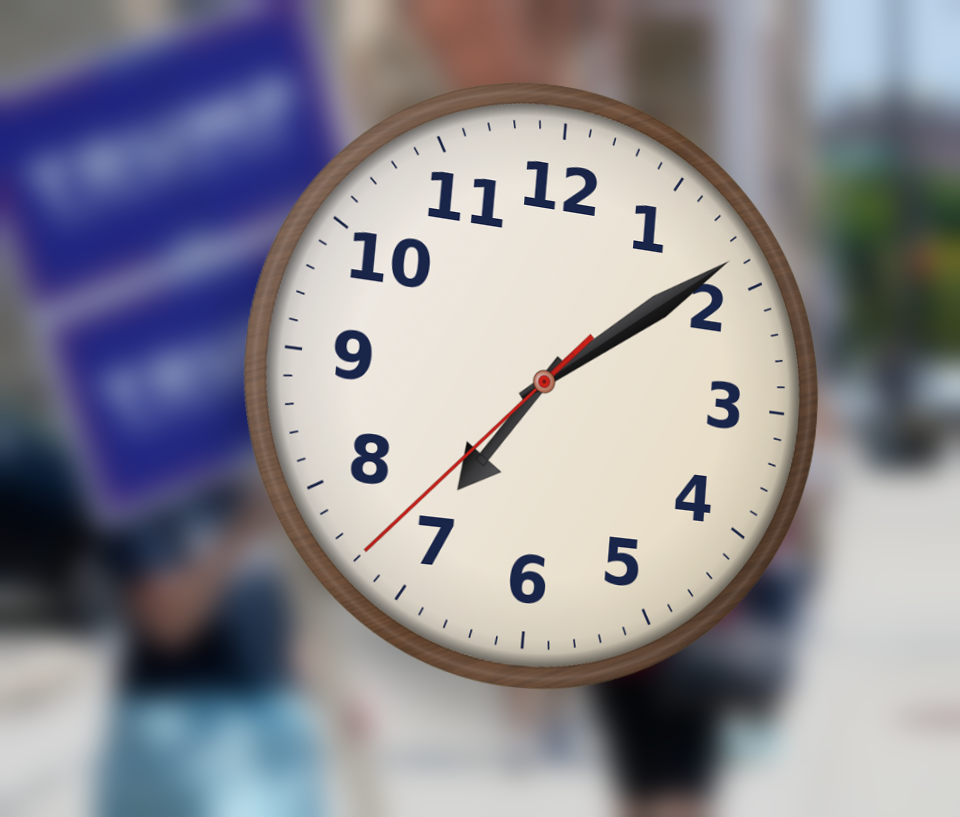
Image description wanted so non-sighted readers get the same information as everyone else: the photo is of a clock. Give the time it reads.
7:08:37
